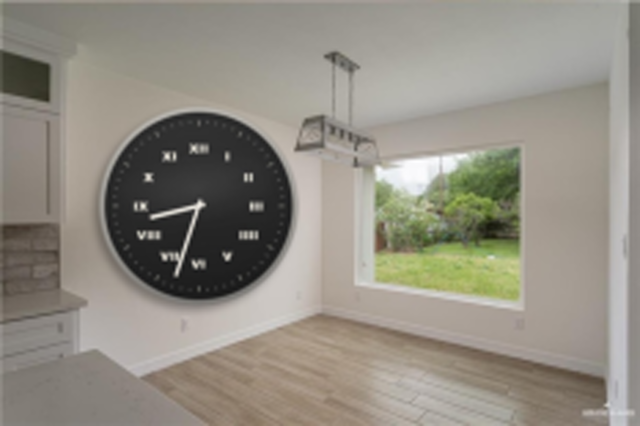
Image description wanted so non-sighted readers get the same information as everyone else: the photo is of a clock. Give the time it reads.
8:33
